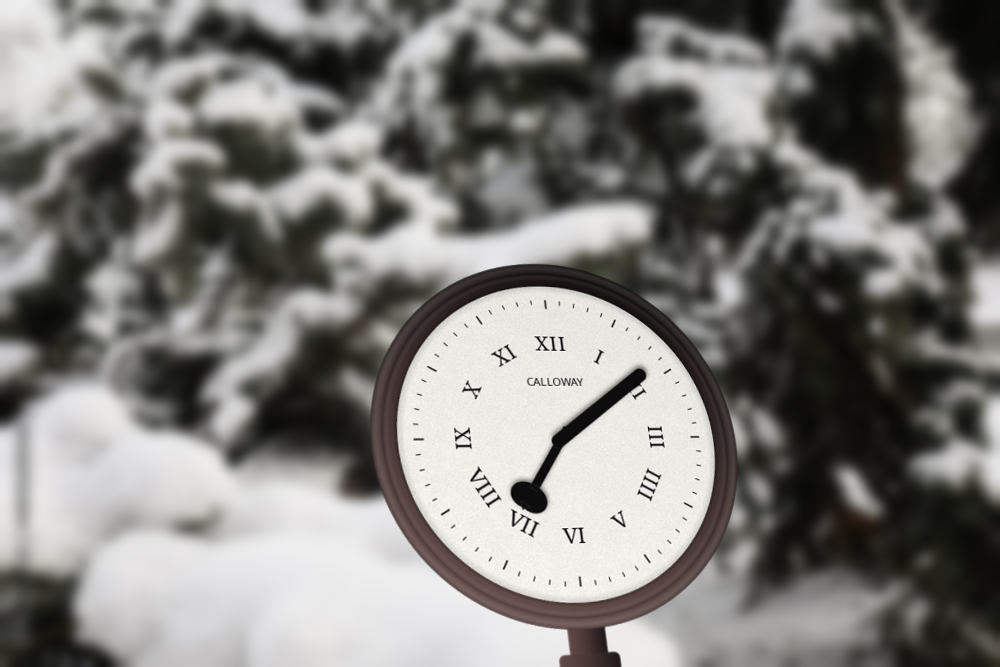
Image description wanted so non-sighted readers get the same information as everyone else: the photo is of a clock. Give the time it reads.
7:09
